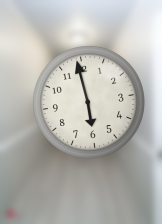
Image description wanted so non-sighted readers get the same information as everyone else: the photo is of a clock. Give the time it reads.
5:59
